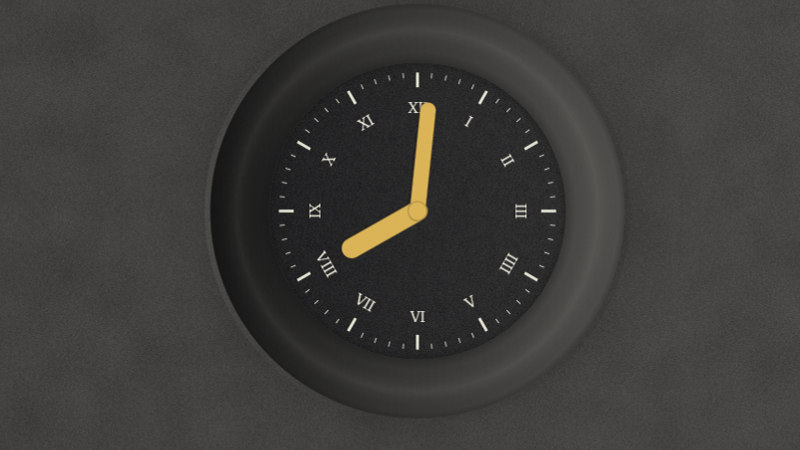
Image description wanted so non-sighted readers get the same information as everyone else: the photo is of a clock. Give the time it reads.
8:01
